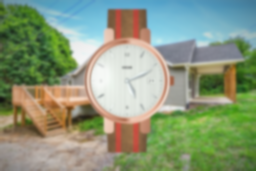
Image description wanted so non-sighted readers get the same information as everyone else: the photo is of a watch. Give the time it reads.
5:11
